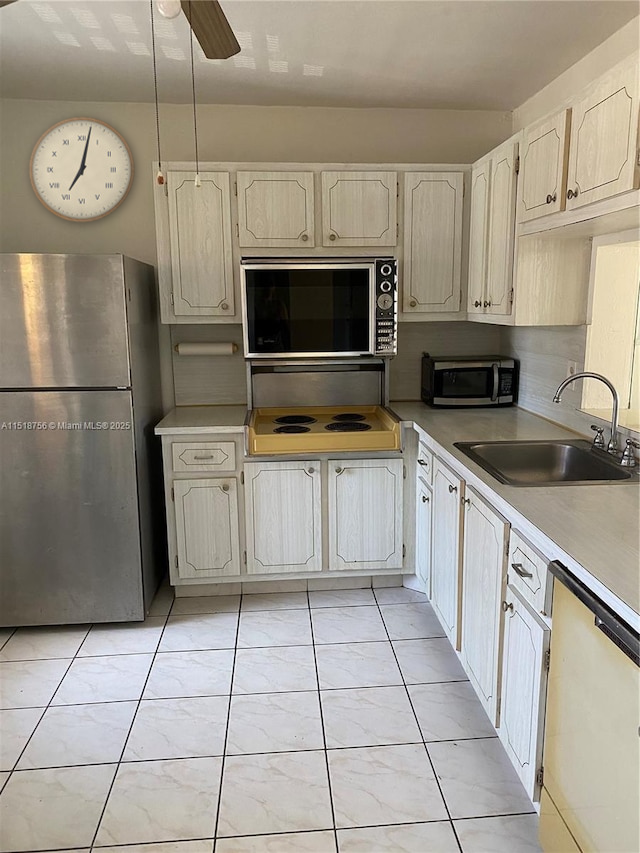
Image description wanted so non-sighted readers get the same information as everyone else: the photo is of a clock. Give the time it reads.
7:02
